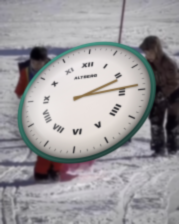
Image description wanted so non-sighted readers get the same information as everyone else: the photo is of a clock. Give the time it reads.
2:14
